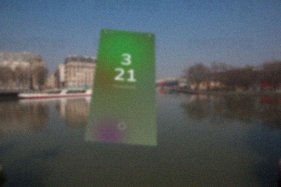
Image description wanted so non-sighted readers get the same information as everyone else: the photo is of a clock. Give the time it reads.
3:21
